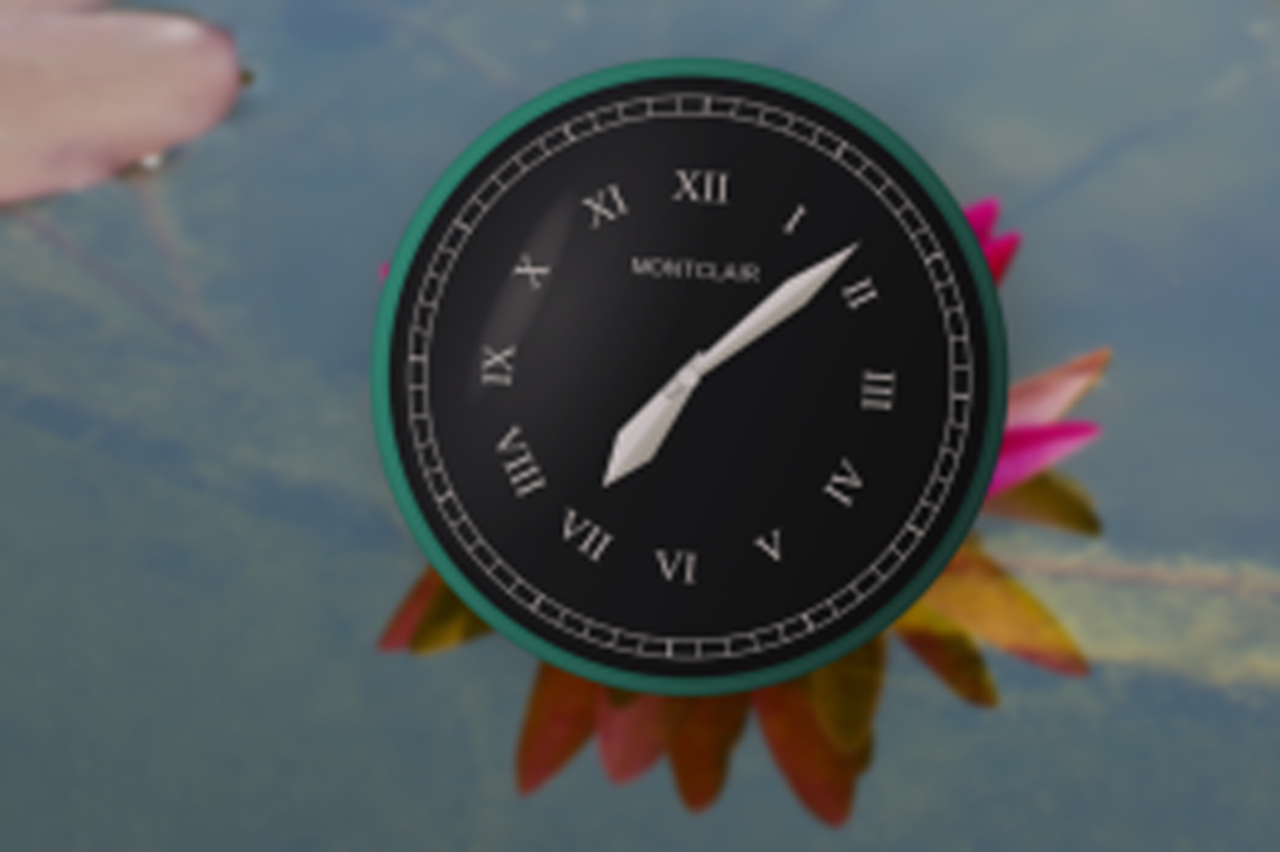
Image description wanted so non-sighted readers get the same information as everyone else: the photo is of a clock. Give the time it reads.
7:08
